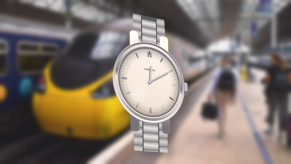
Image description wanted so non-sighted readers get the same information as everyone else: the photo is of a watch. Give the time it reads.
12:10
